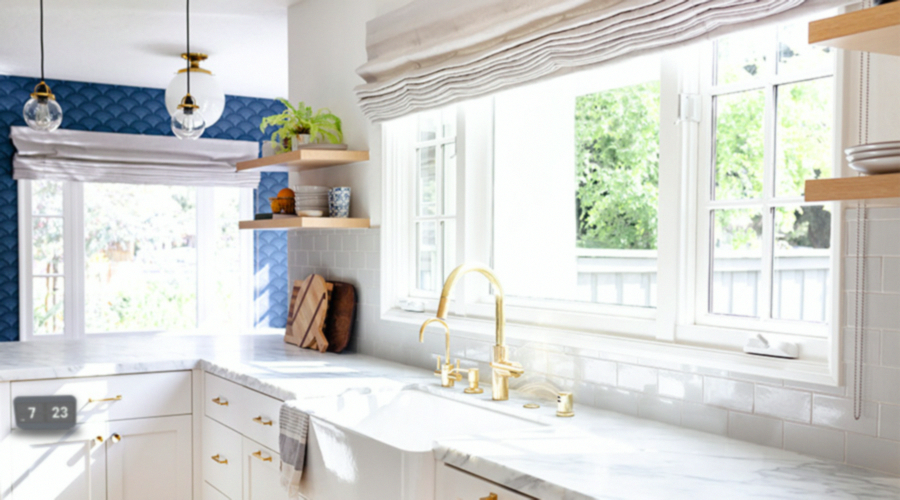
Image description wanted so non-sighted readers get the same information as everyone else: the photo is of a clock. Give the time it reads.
7:23
